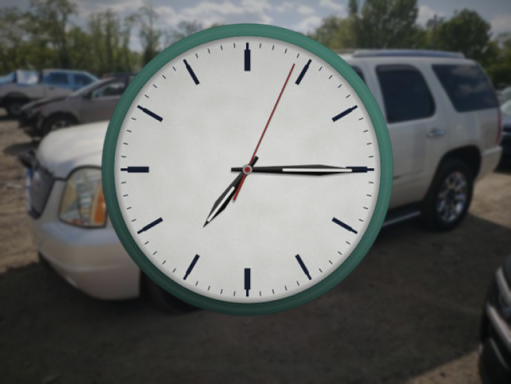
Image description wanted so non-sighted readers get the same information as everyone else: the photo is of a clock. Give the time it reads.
7:15:04
